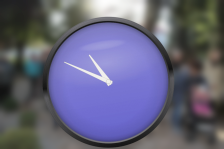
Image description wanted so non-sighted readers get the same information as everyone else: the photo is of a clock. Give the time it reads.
10:49
